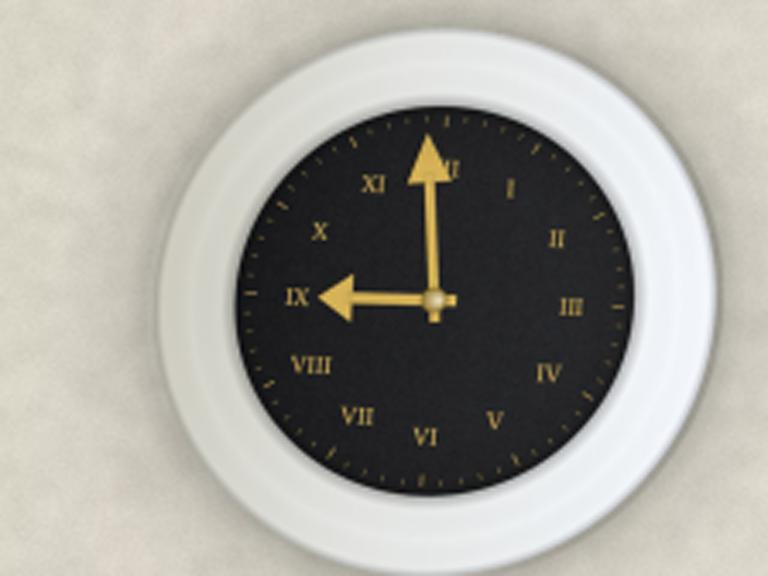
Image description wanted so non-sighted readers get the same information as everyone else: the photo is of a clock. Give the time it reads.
8:59
